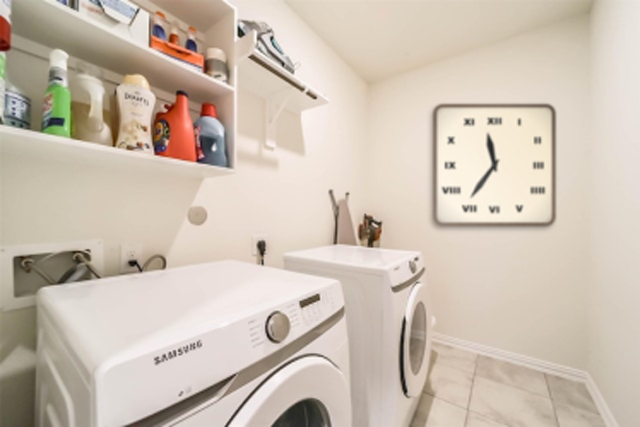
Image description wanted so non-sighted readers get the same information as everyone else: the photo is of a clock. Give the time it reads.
11:36
